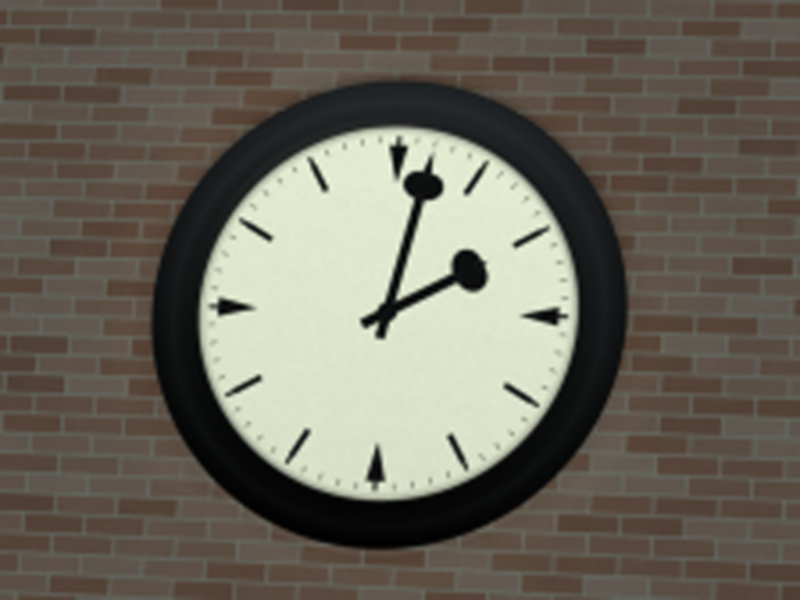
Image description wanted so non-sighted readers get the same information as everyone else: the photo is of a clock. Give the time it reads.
2:02
